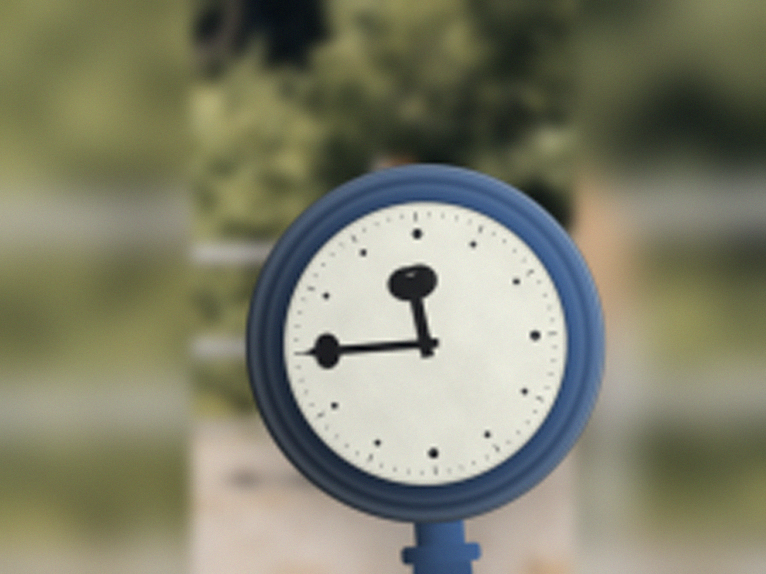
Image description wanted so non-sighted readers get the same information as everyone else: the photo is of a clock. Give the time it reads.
11:45
